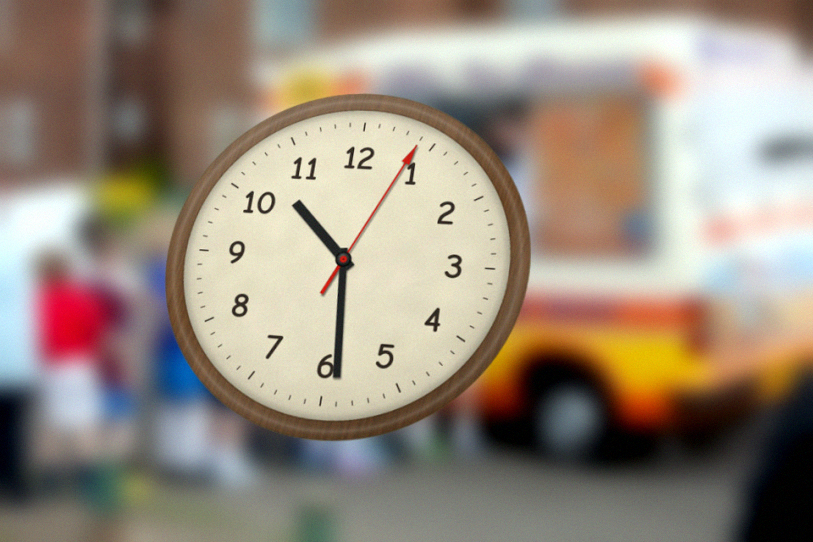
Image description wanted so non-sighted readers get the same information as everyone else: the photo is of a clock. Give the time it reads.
10:29:04
